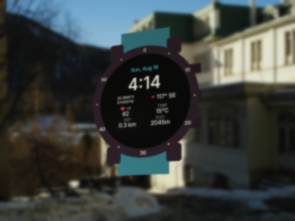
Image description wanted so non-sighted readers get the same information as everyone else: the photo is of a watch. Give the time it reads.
4:14
